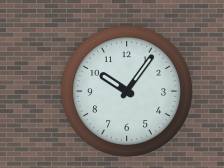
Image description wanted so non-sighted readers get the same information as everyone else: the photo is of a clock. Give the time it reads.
10:06
